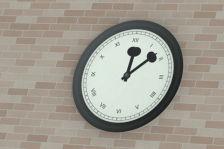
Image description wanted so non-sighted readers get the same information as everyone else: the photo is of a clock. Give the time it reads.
12:08
